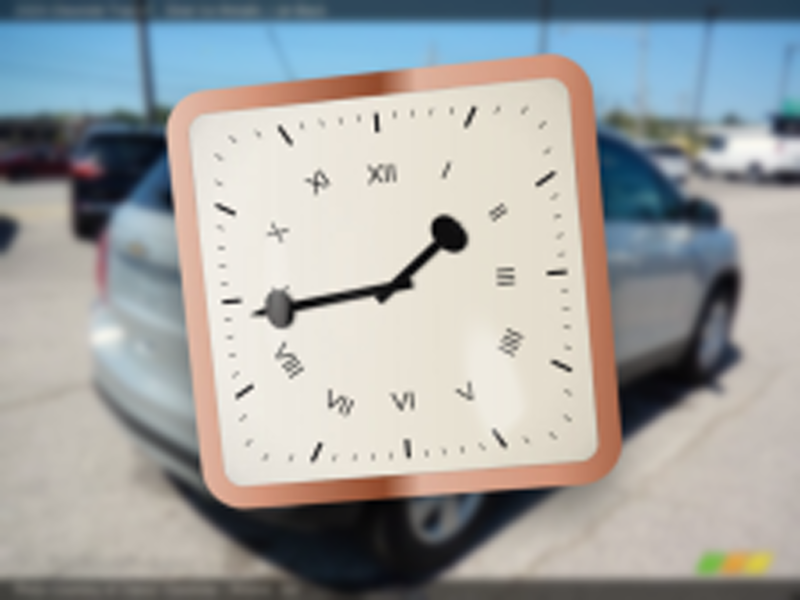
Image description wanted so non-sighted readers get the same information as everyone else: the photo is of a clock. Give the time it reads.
1:44
